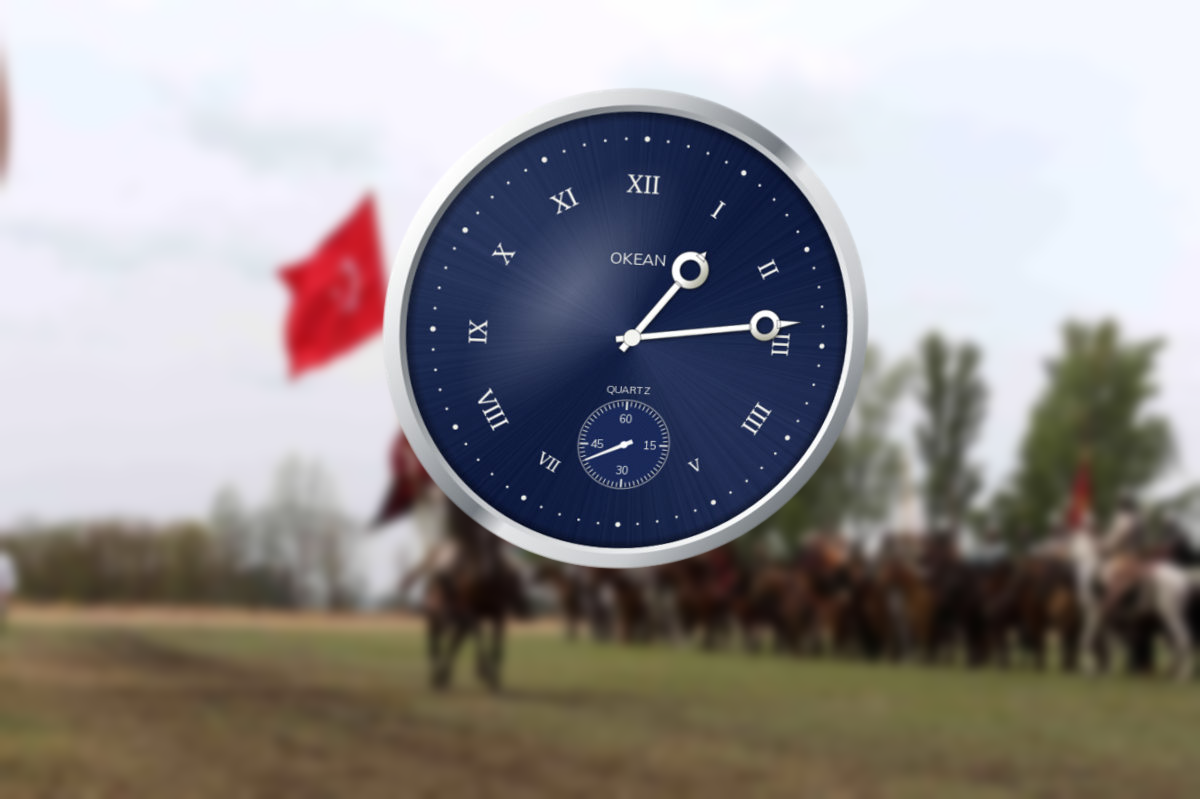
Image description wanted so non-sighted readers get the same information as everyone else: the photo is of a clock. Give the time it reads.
1:13:41
